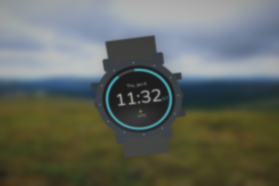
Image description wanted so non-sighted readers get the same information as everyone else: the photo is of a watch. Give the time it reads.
11:32
